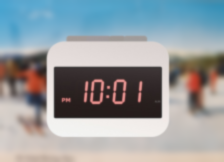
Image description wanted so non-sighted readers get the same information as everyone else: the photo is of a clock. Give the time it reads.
10:01
